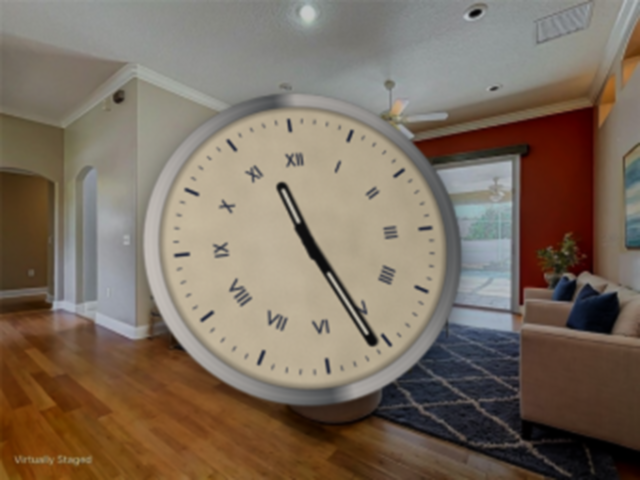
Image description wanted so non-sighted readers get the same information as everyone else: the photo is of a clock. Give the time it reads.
11:26
